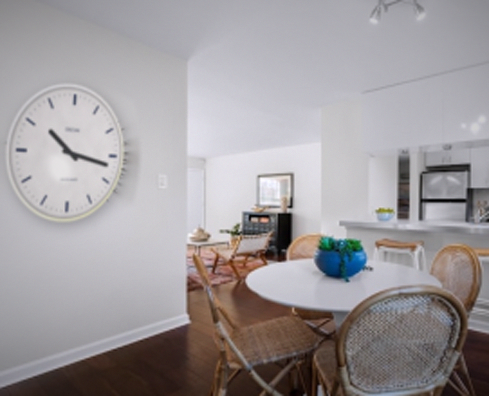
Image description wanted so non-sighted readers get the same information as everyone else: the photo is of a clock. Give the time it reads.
10:17
